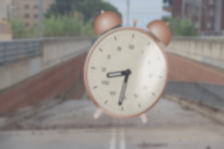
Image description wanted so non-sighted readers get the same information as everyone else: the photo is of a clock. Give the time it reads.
8:31
